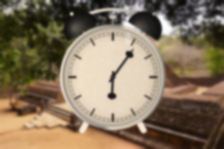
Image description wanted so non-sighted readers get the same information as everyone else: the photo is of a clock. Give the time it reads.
6:06
